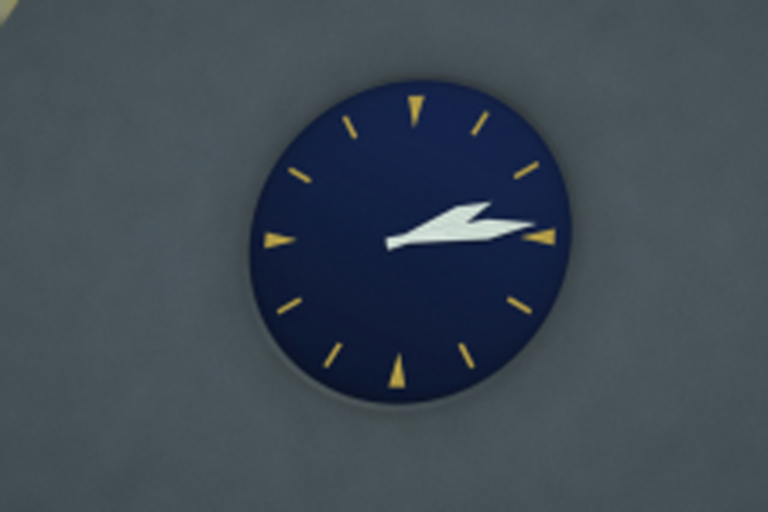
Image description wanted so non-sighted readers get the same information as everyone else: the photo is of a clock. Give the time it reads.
2:14
